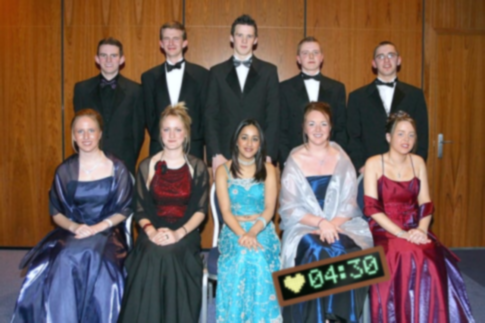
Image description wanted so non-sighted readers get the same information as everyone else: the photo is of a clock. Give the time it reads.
4:30
